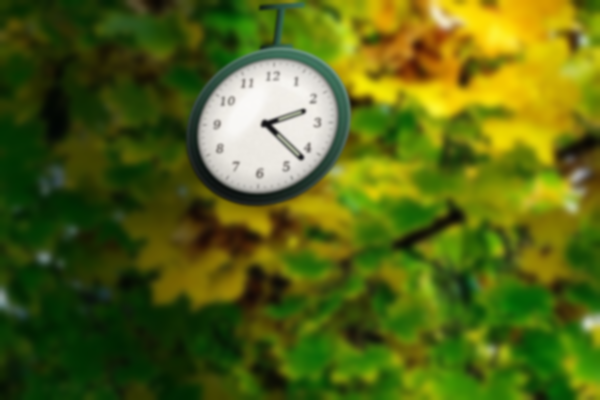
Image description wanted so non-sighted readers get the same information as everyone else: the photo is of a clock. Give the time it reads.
2:22
